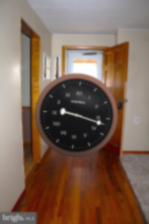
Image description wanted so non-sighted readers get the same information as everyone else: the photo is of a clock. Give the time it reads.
9:17
